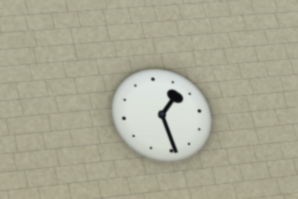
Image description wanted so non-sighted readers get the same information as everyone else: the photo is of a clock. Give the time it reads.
1:29
